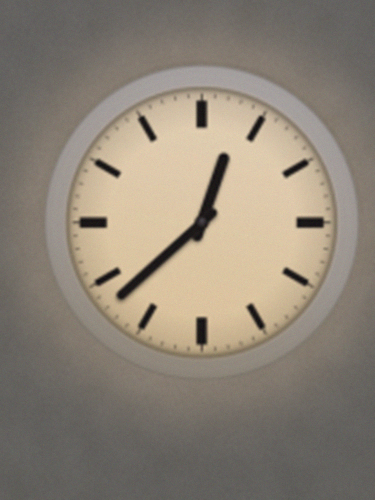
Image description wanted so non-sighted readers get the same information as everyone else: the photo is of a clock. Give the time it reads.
12:38
